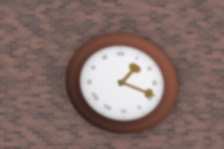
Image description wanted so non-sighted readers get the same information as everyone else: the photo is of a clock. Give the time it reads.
1:19
